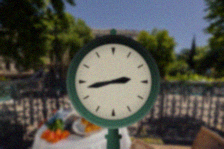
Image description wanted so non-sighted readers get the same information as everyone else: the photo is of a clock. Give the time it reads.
2:43
